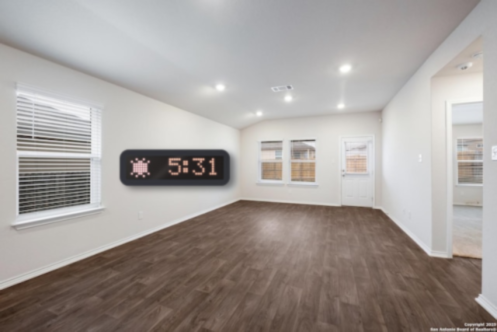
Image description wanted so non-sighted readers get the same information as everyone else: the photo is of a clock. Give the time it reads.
5:31
